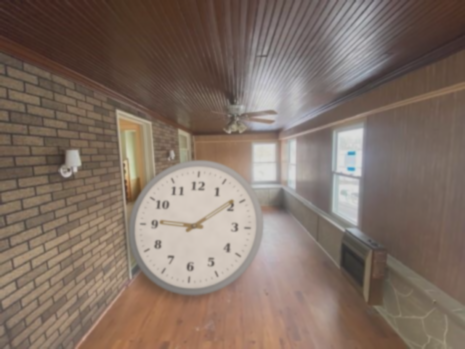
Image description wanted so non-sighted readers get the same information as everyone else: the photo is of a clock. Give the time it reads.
9:09
